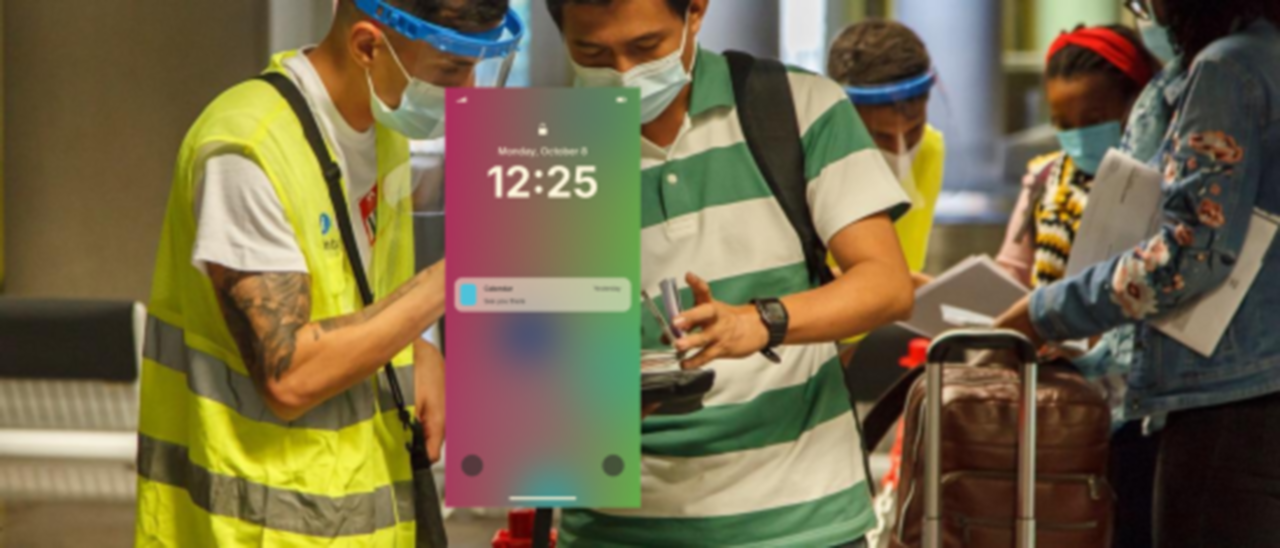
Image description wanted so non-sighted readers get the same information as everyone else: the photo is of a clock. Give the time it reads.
12:25
